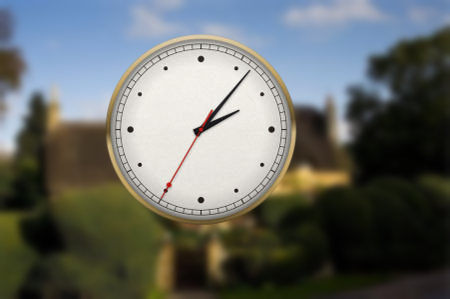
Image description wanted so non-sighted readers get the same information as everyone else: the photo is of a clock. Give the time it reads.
2:06:35
